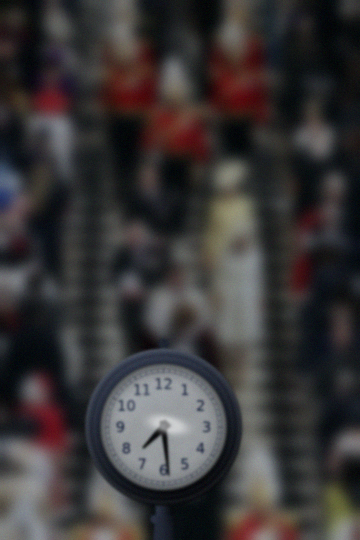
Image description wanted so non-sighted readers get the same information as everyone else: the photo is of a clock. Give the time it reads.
7:29
